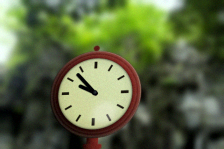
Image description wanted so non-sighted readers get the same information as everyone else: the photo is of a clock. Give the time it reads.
9:53
